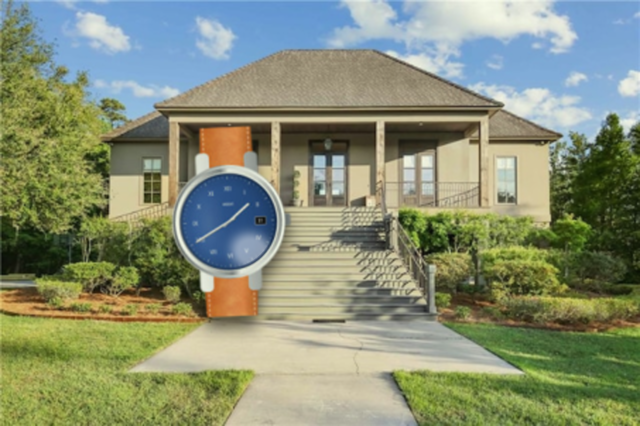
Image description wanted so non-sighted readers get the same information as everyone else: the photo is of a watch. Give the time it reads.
1:40
